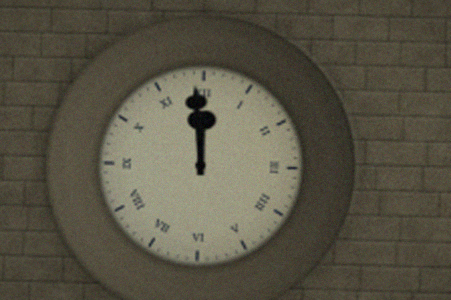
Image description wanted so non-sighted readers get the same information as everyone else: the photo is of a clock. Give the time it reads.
11:59
